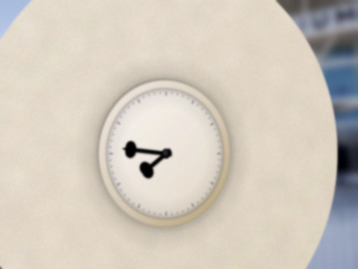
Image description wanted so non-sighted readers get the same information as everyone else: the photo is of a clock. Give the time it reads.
7:46
